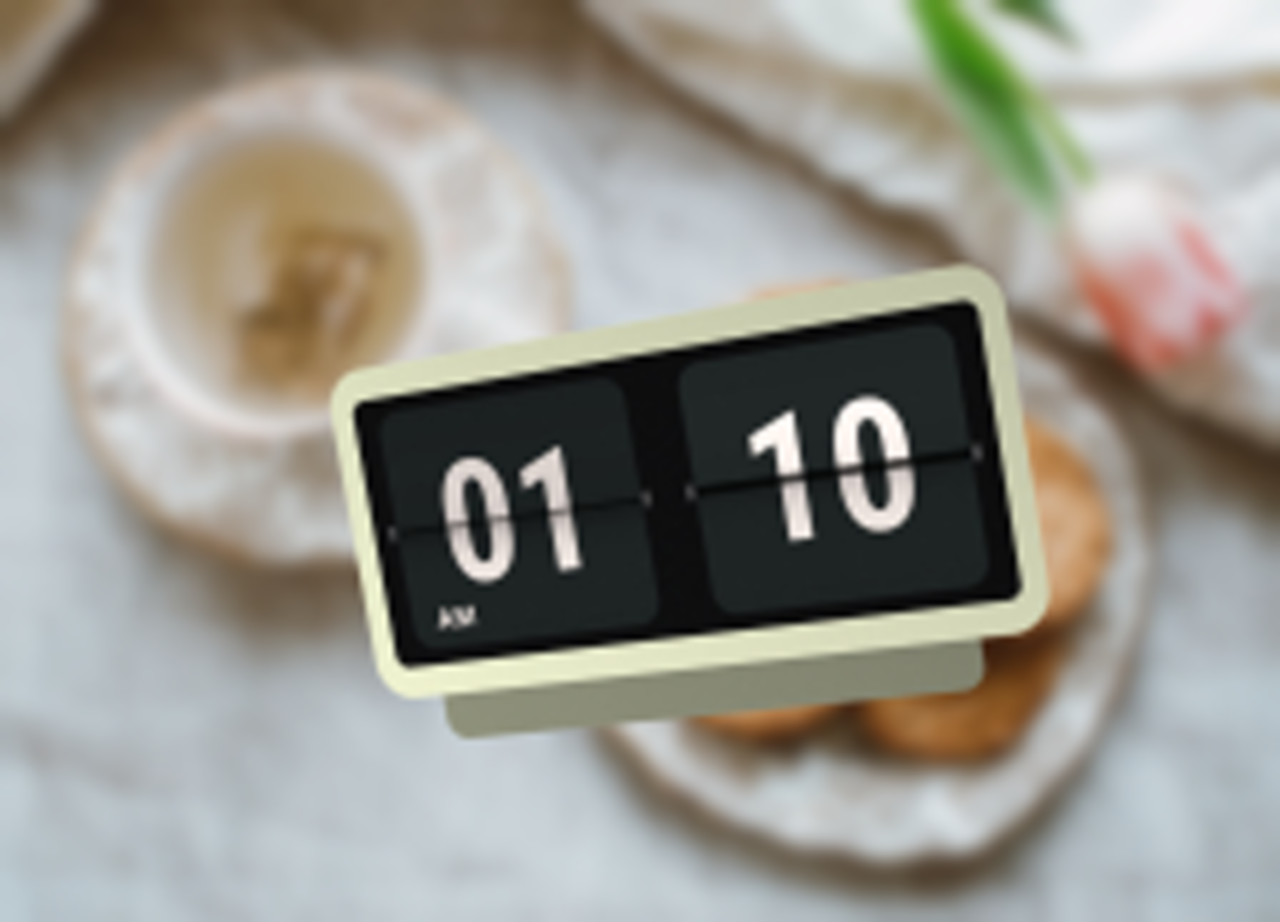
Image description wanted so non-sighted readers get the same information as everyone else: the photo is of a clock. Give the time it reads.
1:10
